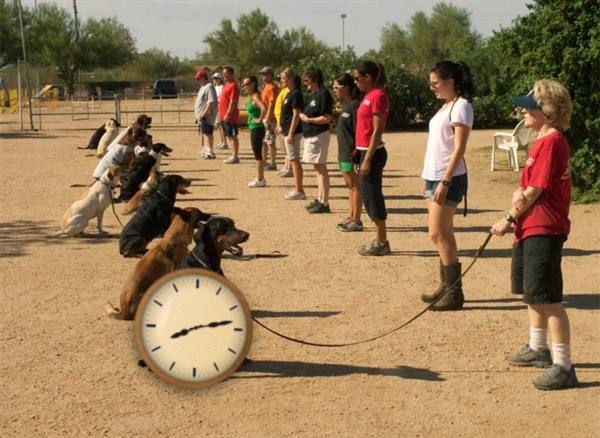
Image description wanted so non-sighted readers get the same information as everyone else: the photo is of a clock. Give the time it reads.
8:13
